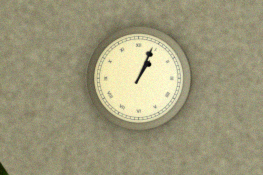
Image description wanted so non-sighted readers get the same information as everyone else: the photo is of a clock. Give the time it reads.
1:04
